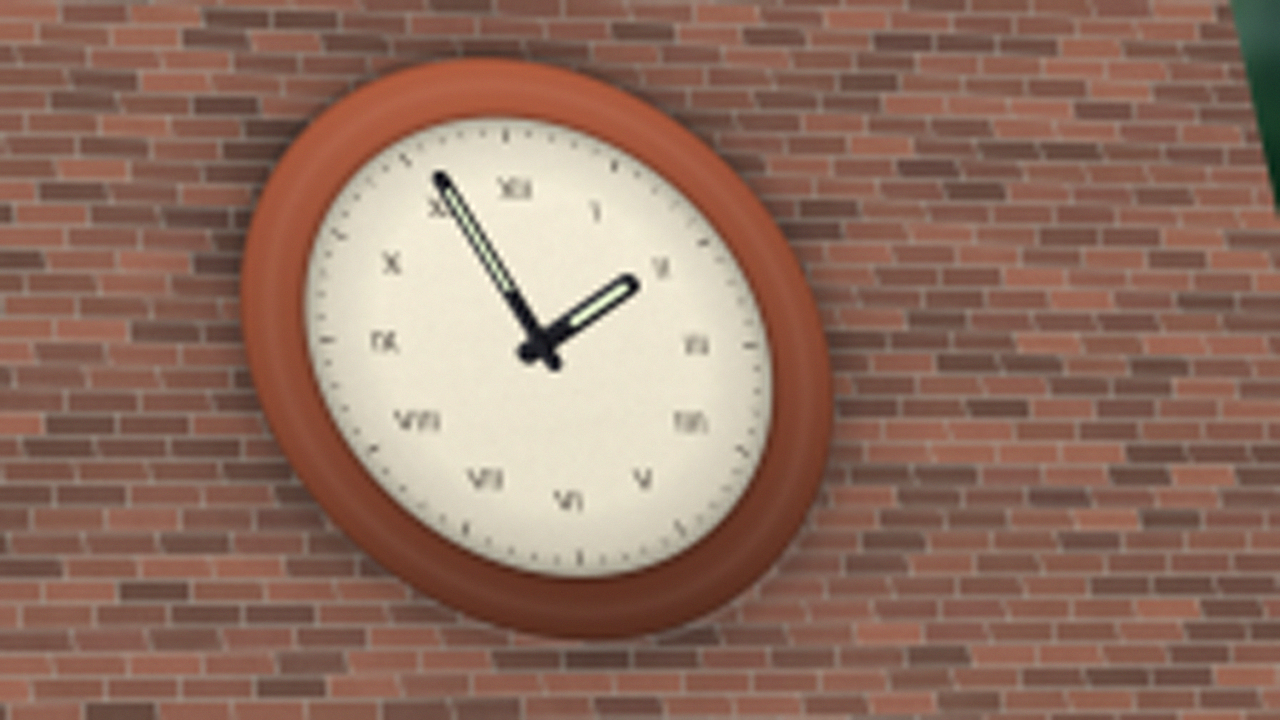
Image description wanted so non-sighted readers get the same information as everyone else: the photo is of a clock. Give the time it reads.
1:56
